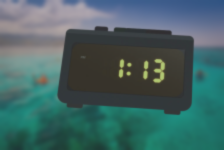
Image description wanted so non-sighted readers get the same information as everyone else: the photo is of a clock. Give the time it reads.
1:13
